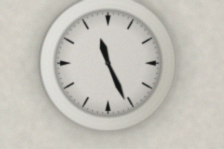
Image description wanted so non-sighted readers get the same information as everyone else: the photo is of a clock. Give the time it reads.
11:26
